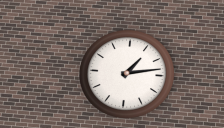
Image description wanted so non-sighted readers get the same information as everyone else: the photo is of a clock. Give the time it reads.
1:13
